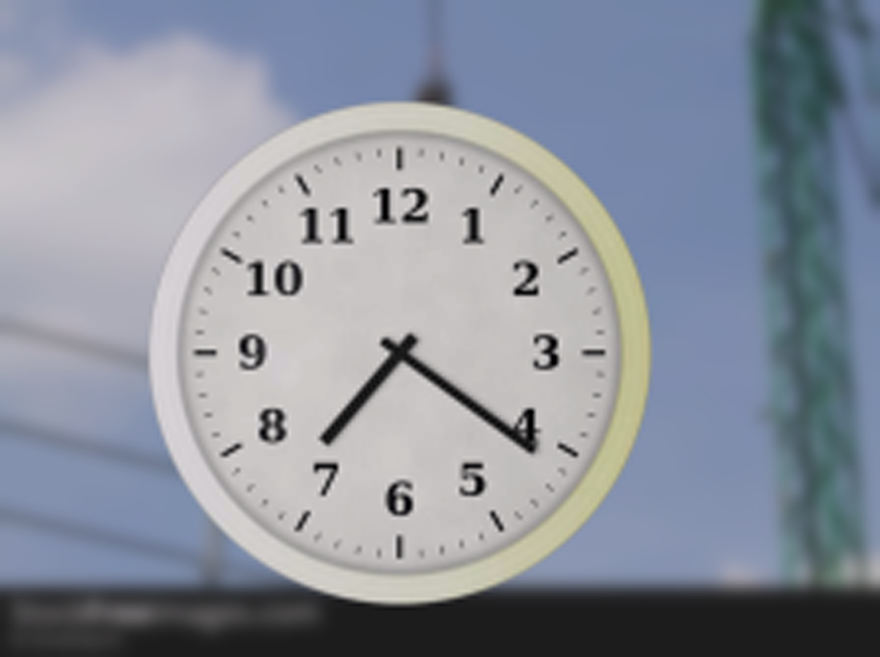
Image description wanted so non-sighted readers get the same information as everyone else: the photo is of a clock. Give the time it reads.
7:21
